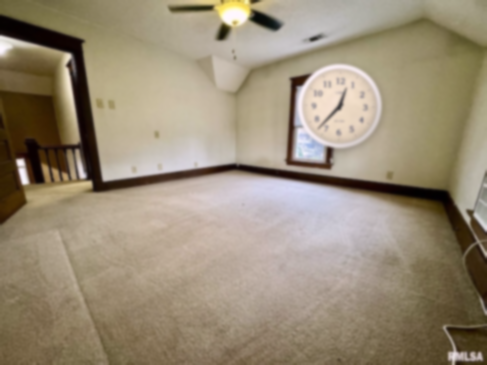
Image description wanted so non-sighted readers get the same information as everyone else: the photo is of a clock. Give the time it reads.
12:37
